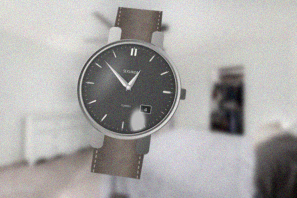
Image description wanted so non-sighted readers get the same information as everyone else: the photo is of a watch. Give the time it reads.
12:52
